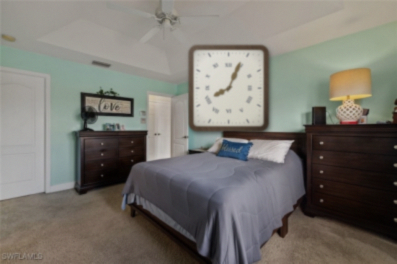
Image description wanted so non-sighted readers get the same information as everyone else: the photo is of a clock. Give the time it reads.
8:04
